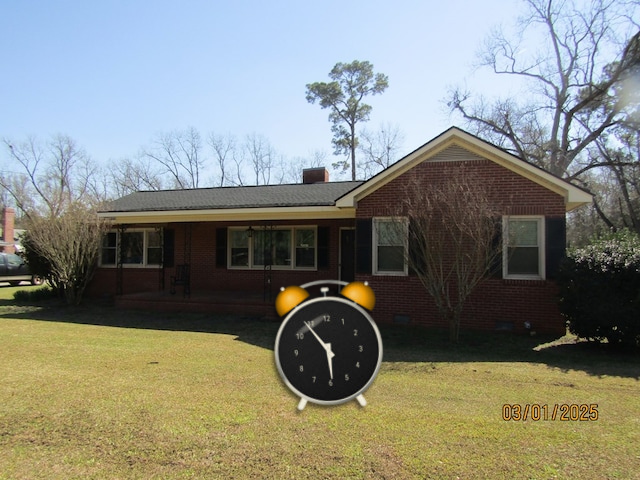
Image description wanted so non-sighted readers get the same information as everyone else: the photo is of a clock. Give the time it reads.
5:54
